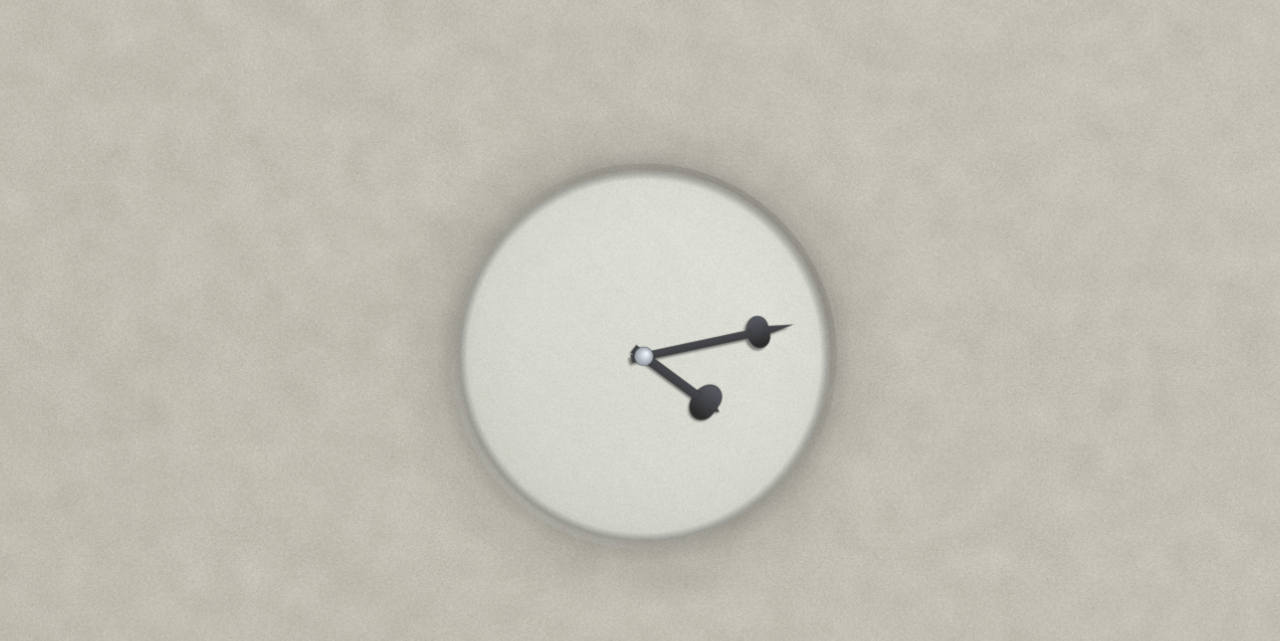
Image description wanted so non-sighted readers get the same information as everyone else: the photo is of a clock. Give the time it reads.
4:13
